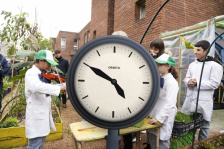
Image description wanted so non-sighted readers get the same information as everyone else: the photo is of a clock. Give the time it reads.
4:50
